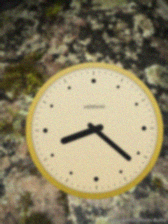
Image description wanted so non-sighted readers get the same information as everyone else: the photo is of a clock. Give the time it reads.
8:22
